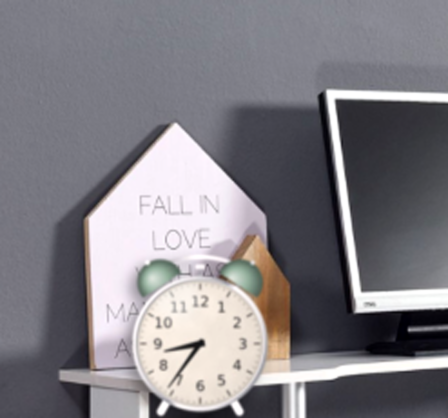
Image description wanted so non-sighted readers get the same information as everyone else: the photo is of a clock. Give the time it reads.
8:36
